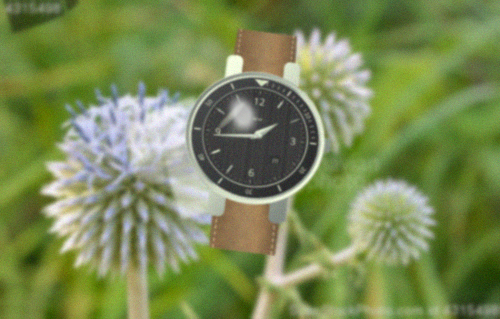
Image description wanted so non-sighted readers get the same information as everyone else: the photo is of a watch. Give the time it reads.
1:44
